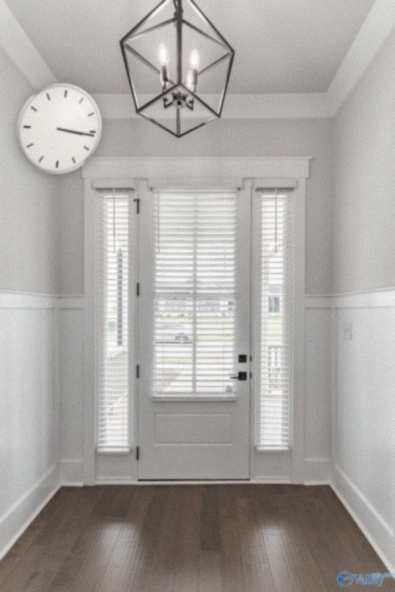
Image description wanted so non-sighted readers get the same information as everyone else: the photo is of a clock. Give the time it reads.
3:16
